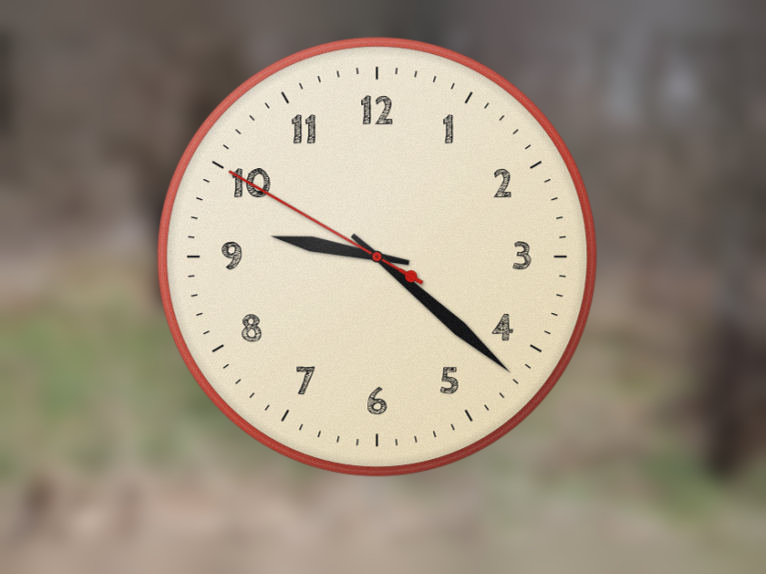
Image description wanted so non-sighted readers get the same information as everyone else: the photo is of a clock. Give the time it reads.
9:21:50
